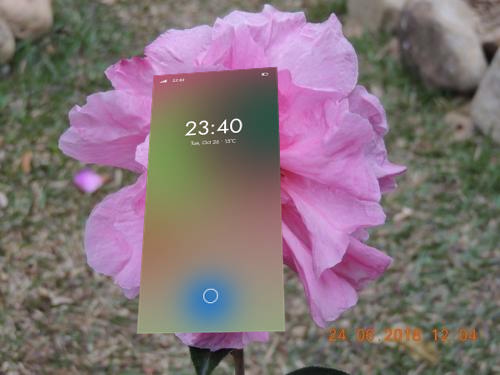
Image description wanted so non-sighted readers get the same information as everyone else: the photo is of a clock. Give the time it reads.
23:40
